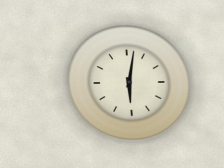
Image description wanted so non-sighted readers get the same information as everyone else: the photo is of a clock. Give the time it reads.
6:02
